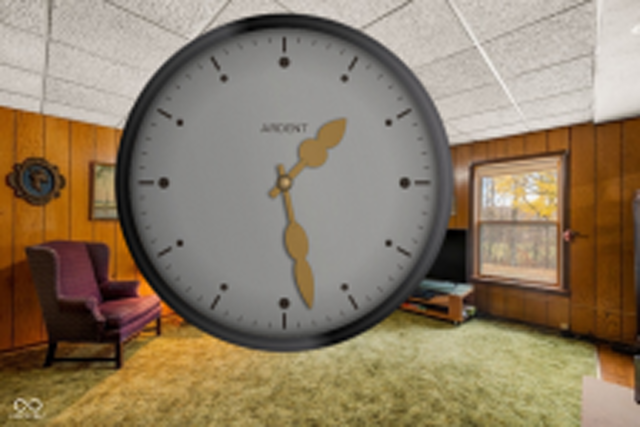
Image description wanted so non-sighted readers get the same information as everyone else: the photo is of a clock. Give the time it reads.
1:28
